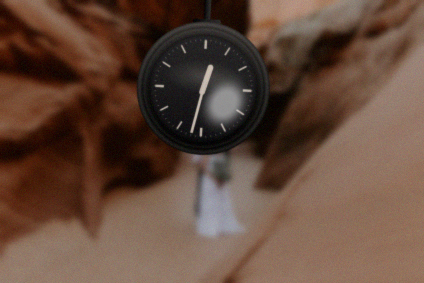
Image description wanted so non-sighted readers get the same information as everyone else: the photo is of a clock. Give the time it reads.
12:32
